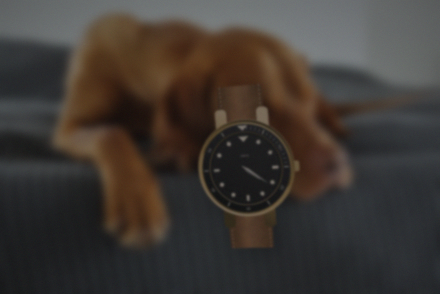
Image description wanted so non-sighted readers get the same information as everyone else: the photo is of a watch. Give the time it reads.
4:21
